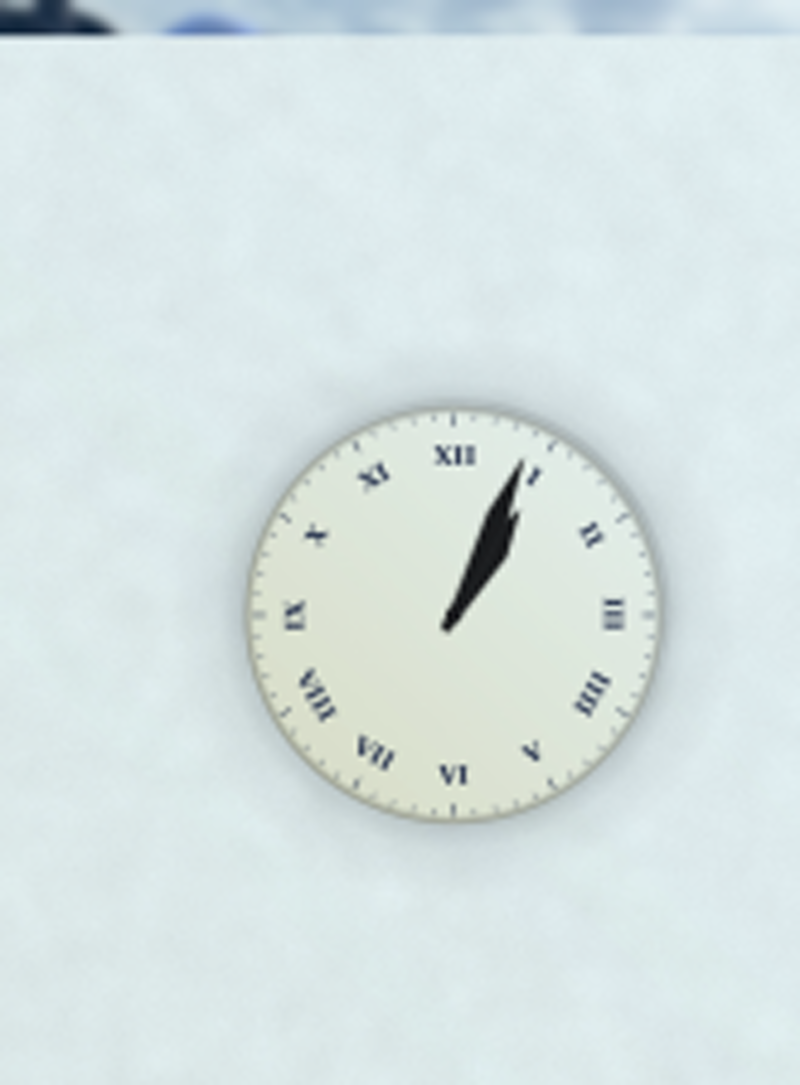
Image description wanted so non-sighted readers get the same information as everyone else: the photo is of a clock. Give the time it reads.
1:04
